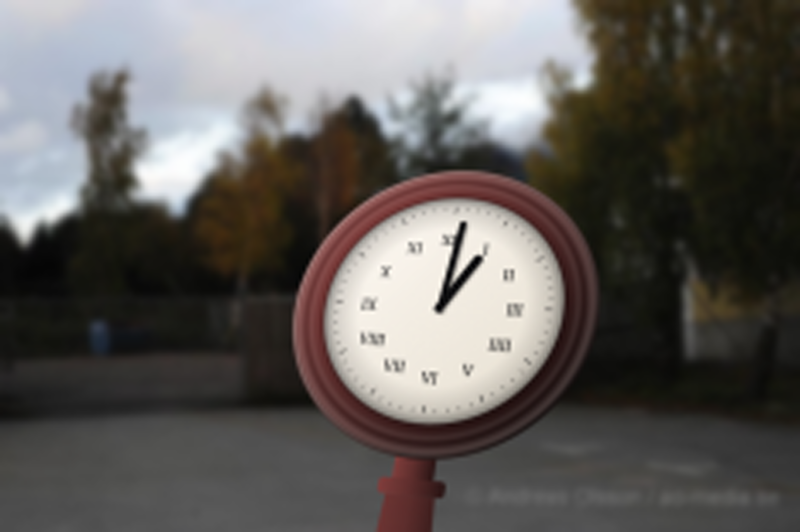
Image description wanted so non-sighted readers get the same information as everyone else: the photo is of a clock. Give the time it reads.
1:01
